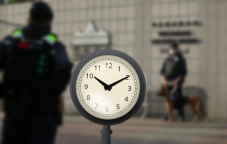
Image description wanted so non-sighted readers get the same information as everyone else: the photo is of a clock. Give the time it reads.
10:10
